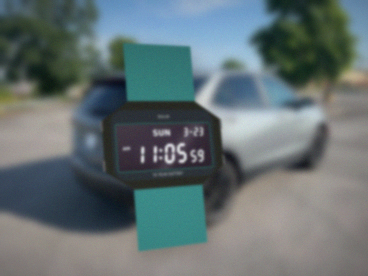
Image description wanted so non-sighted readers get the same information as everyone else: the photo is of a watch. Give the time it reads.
11:05:59
